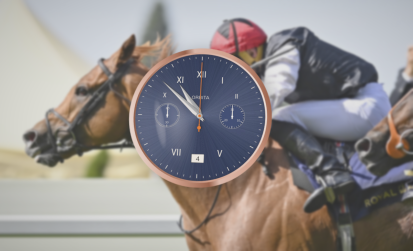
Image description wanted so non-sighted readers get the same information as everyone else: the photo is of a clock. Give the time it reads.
10:52
